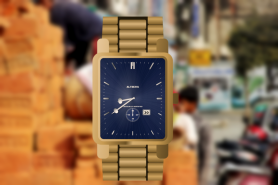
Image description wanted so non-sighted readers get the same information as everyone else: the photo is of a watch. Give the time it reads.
8:39
